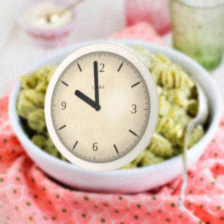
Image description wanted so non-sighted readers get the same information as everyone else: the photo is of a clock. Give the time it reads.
9:59
